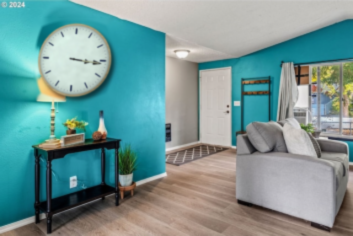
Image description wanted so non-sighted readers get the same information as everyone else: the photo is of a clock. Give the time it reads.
3:16
